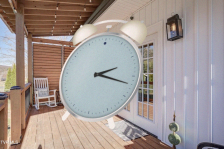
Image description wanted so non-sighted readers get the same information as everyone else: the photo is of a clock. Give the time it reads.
2:17
